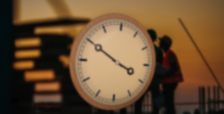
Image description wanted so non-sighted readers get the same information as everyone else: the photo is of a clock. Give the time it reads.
3:50
